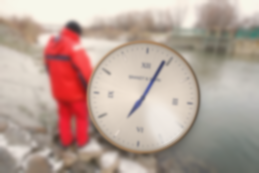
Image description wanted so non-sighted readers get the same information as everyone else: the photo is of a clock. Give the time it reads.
7:04
